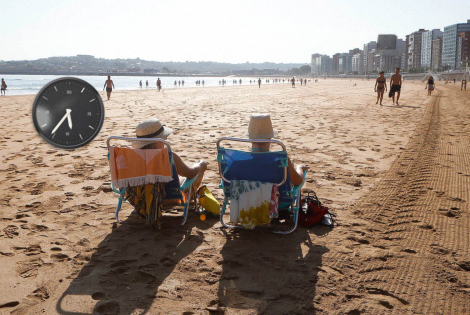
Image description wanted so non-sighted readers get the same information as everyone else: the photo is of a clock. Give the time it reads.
5:36
